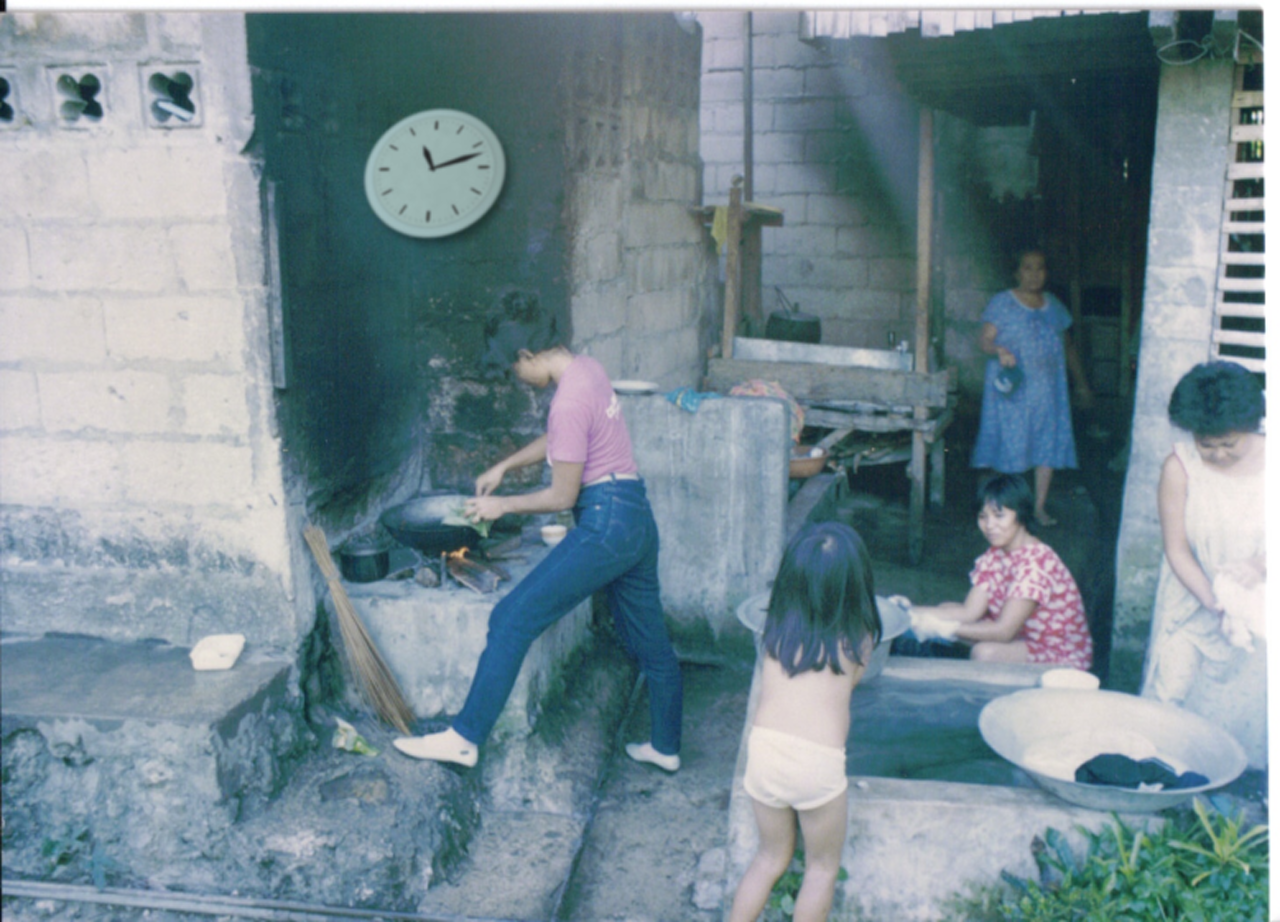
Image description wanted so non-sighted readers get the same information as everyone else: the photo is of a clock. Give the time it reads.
11:12
